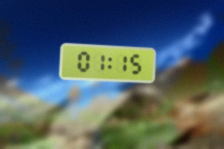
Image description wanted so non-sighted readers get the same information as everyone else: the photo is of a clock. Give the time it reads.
1:15
